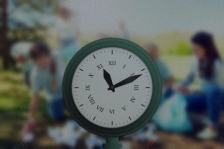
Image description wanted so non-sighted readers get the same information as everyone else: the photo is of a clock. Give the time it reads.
11:11
